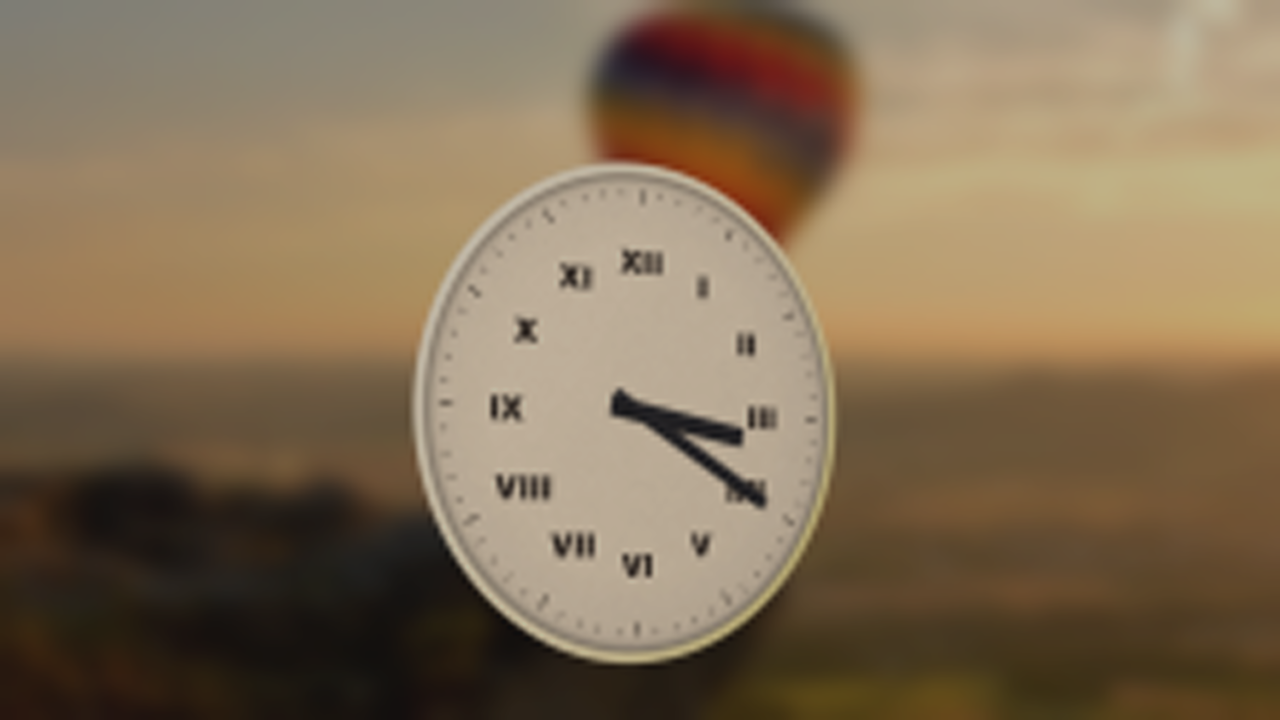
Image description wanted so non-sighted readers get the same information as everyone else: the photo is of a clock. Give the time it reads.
3:20
